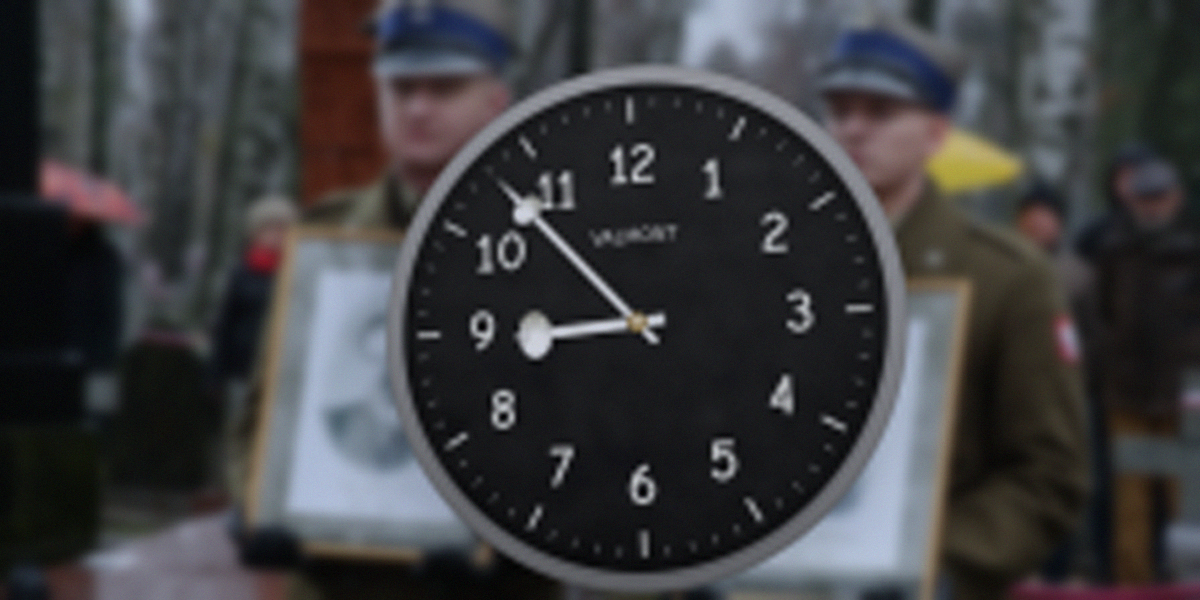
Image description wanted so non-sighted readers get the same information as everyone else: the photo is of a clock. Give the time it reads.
8:53
